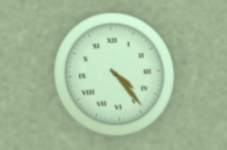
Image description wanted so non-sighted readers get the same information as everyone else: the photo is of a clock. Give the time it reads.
4:24
